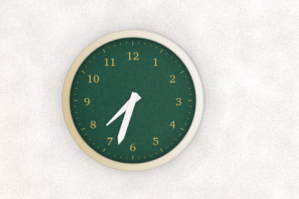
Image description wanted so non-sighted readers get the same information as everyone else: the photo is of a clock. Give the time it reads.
7:33
